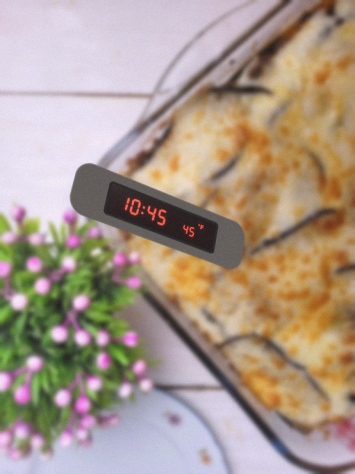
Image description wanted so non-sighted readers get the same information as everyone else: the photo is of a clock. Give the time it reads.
10:45
